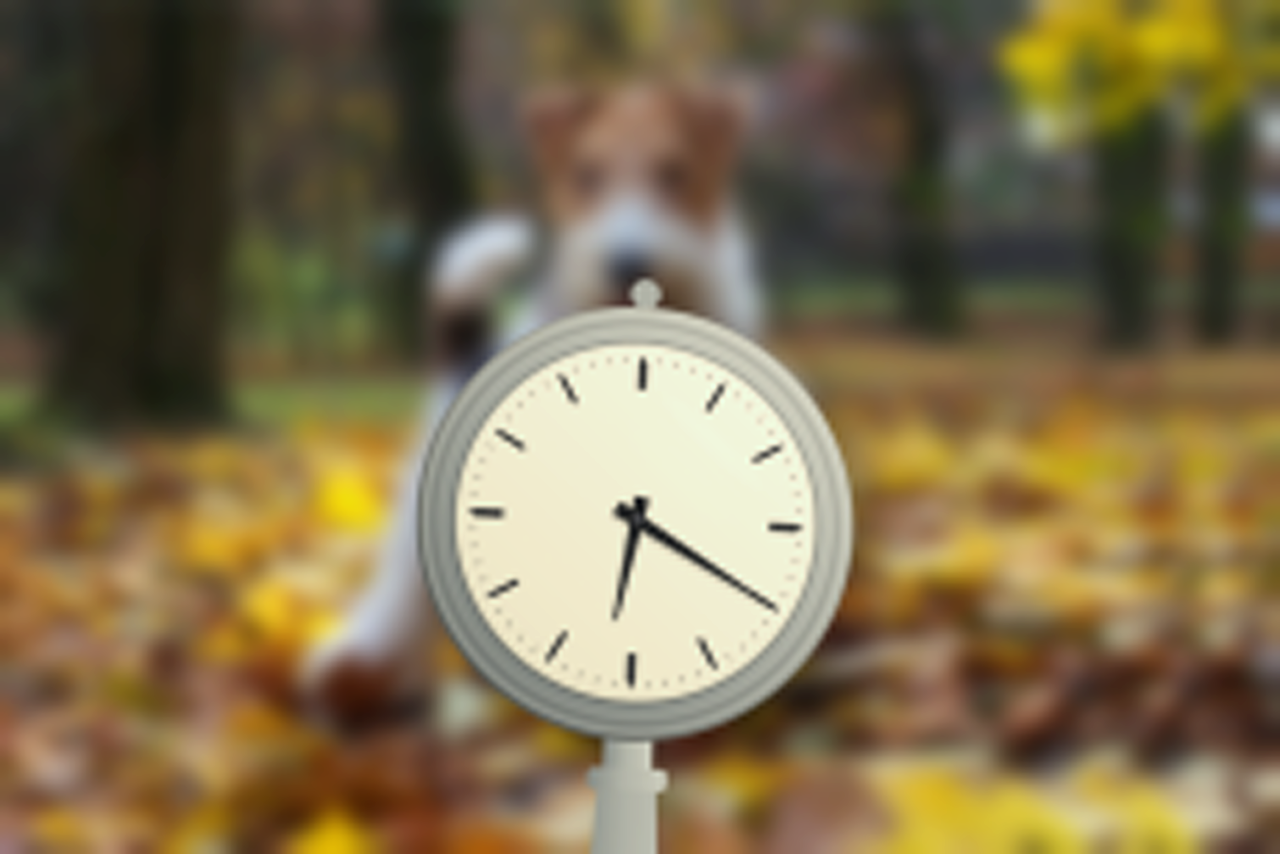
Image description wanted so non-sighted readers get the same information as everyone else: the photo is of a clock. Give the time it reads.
6:20
